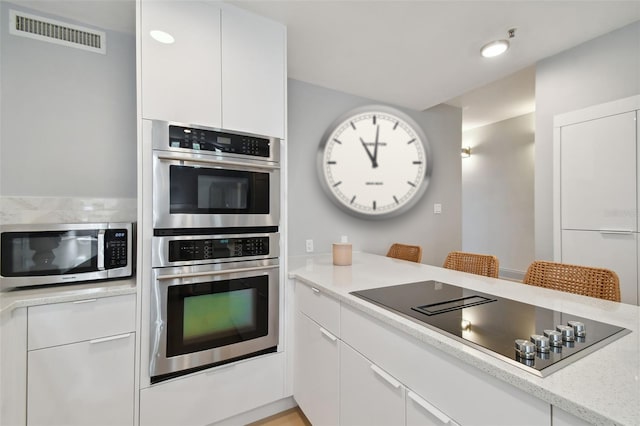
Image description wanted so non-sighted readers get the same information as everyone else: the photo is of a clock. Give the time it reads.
11:01
